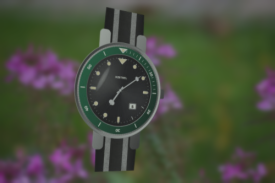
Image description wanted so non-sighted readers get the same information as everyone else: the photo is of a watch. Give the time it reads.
7:09
